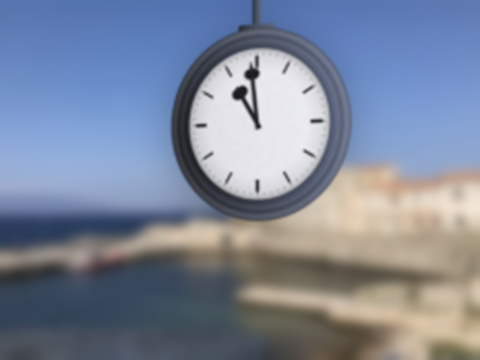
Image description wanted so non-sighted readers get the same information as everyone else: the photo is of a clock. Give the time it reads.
10:59
